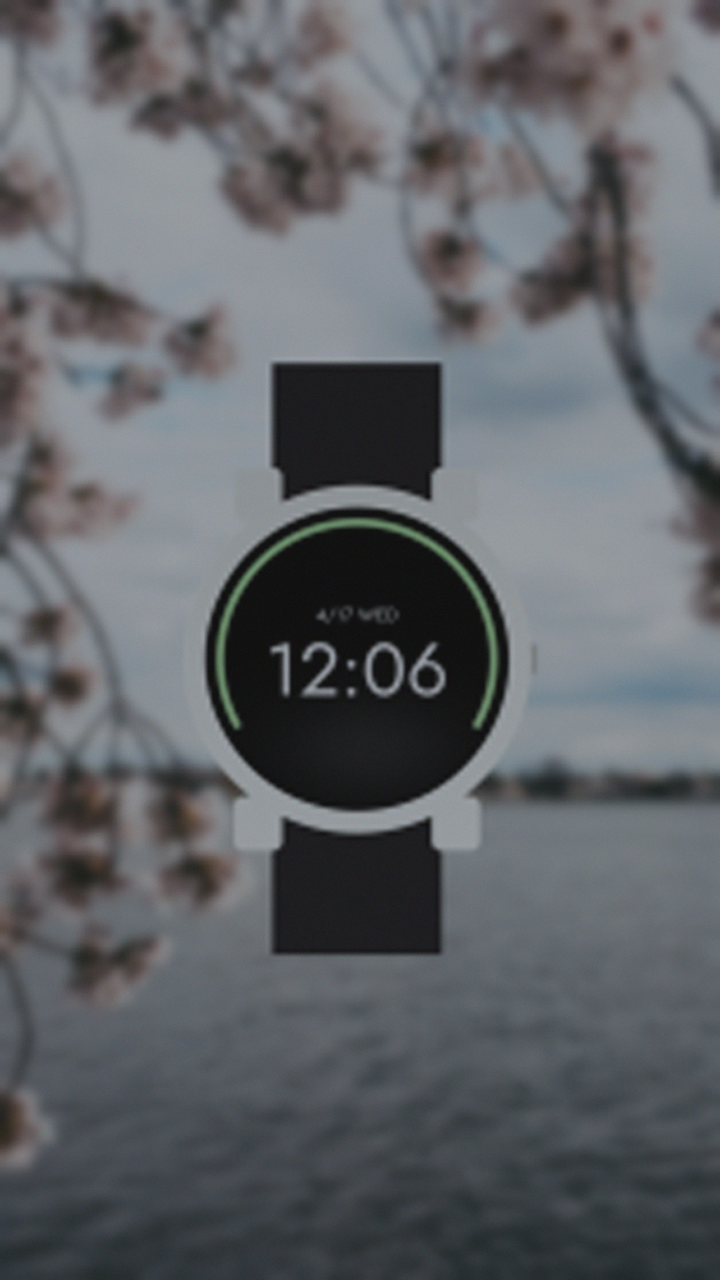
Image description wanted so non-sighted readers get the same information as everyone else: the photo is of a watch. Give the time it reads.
12:06
